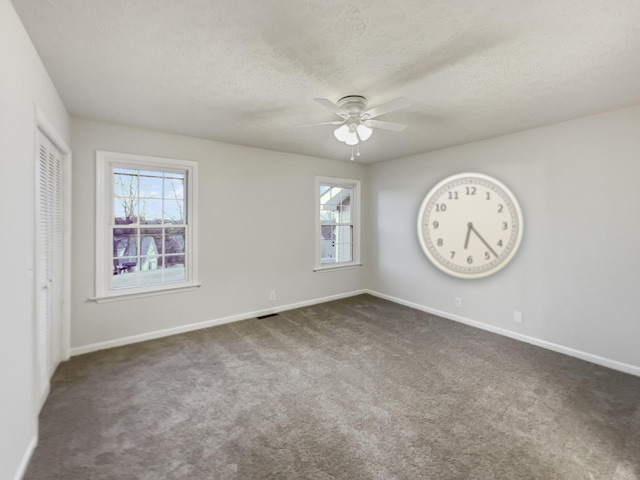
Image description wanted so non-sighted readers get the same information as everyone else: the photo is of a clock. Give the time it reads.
6:23
